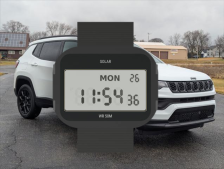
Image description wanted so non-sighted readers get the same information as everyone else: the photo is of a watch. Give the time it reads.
11:54:36
